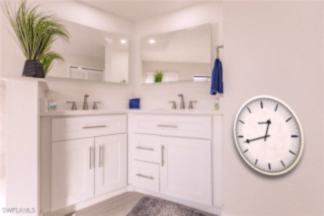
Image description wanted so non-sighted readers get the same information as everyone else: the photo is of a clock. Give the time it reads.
12:43
